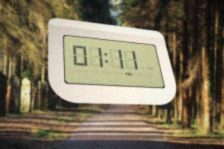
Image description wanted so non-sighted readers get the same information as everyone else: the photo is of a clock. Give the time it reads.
1:11
